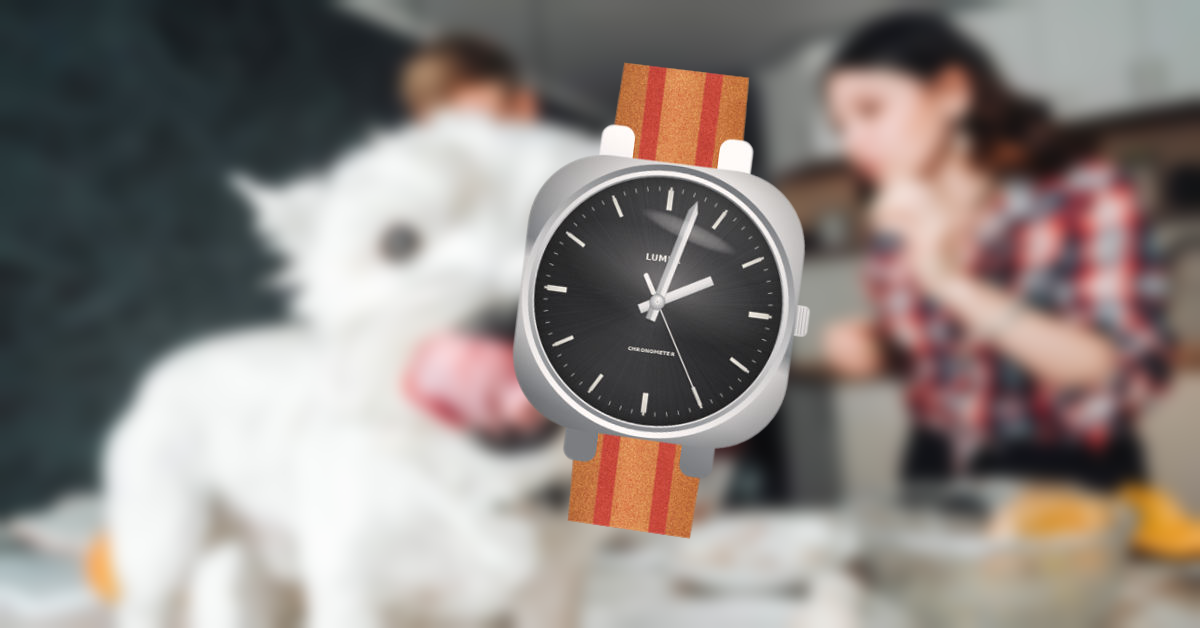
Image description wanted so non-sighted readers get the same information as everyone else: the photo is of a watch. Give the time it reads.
2:02:25
